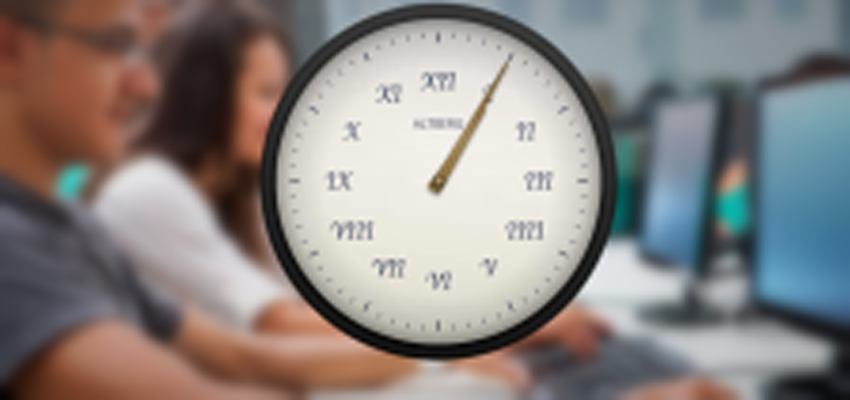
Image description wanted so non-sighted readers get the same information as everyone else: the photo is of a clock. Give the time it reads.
1:05
